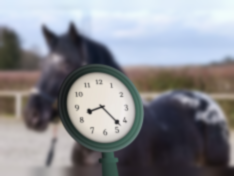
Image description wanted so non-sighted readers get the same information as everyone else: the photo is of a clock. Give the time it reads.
8:23
